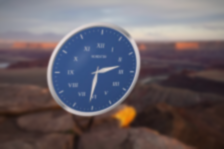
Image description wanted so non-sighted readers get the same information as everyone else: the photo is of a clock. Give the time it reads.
2:31
